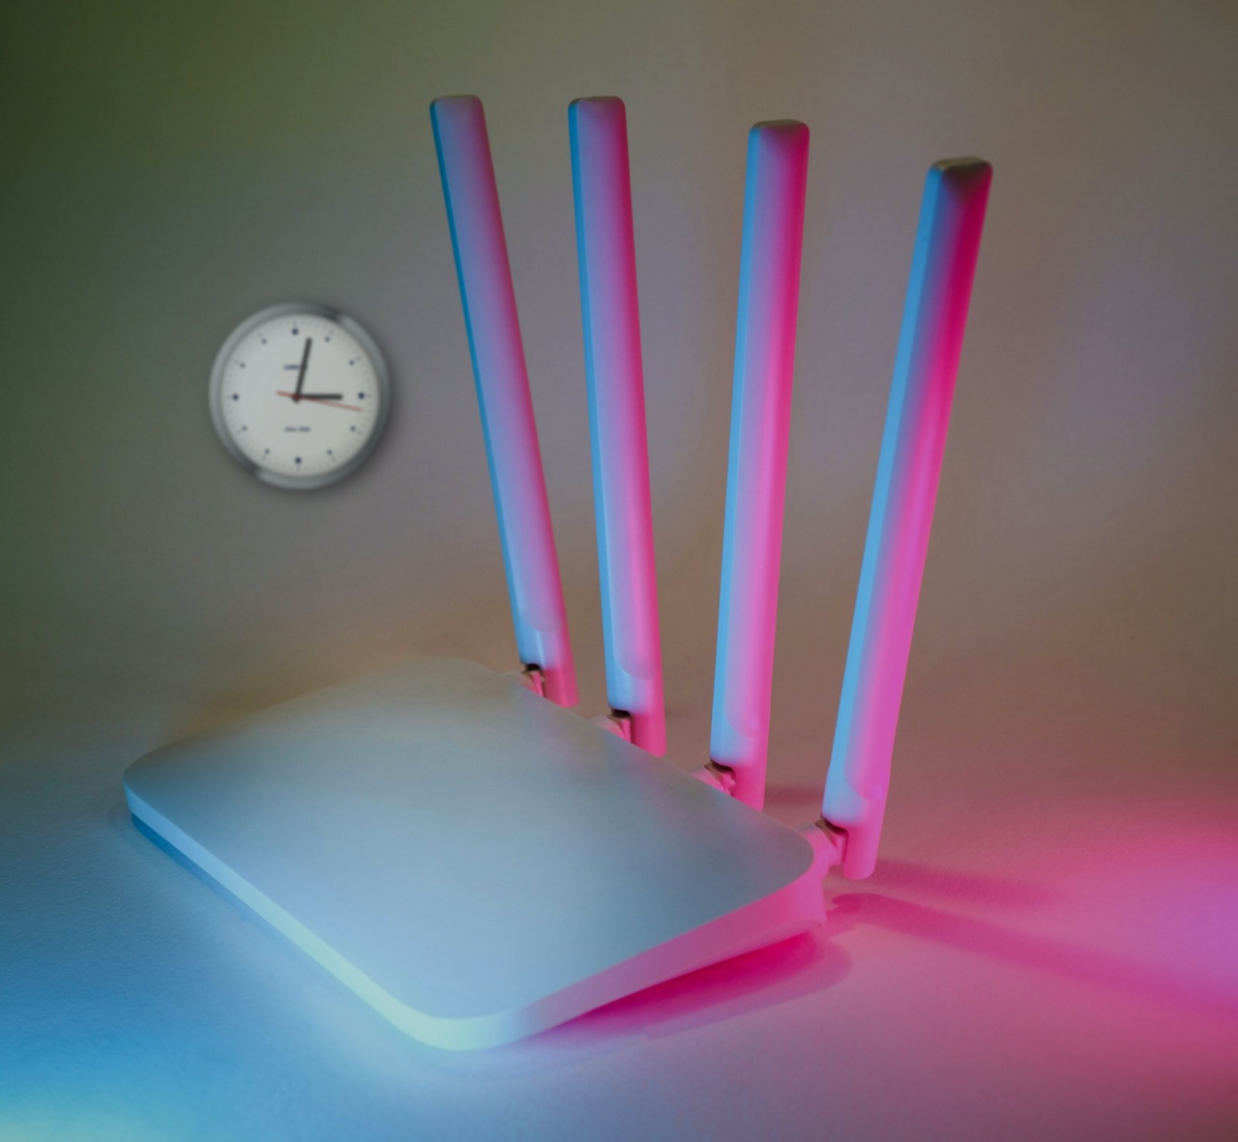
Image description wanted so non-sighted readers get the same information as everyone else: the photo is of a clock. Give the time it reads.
3:02:17
